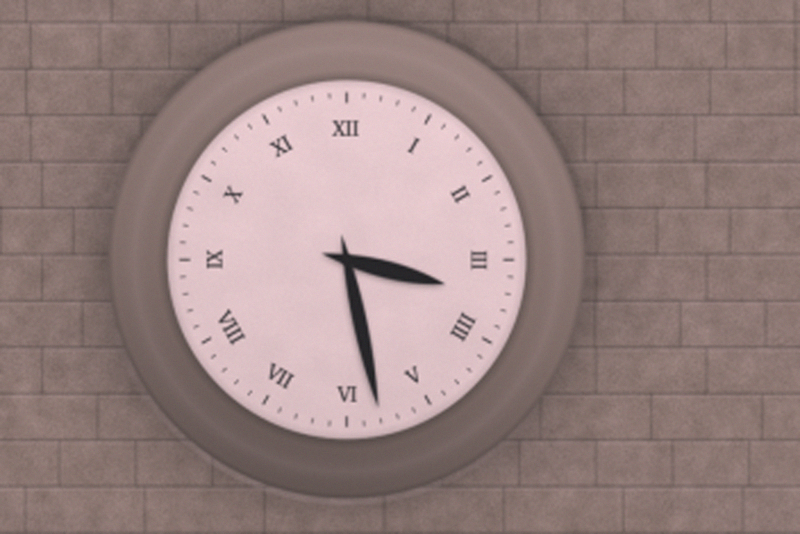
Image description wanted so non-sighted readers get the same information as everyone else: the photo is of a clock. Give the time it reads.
3:28
